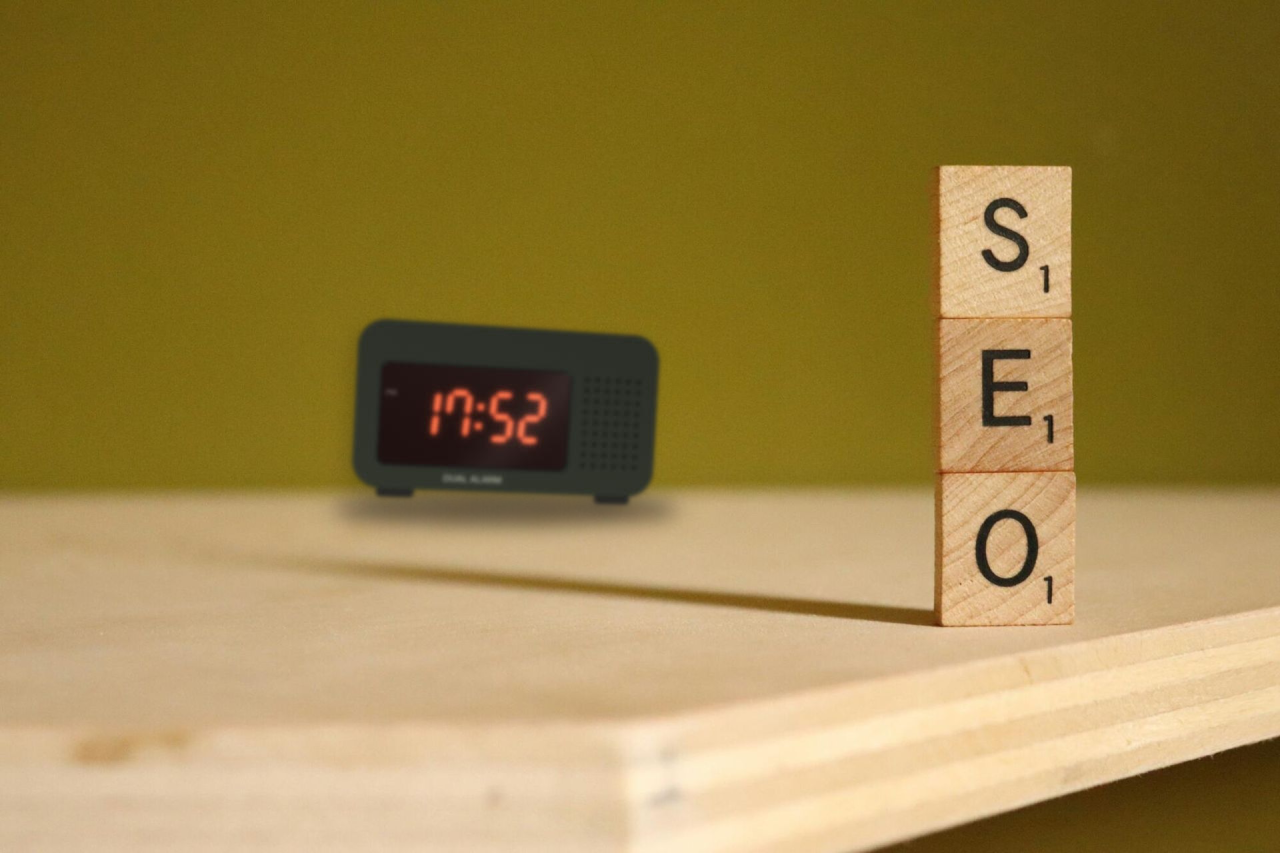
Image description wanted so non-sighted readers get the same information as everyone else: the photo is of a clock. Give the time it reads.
17:52
